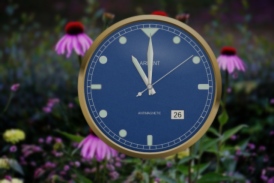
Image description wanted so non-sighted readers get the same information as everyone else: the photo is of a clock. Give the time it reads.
11:00:09
